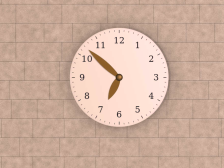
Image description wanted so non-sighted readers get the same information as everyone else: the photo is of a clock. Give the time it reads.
6:52
